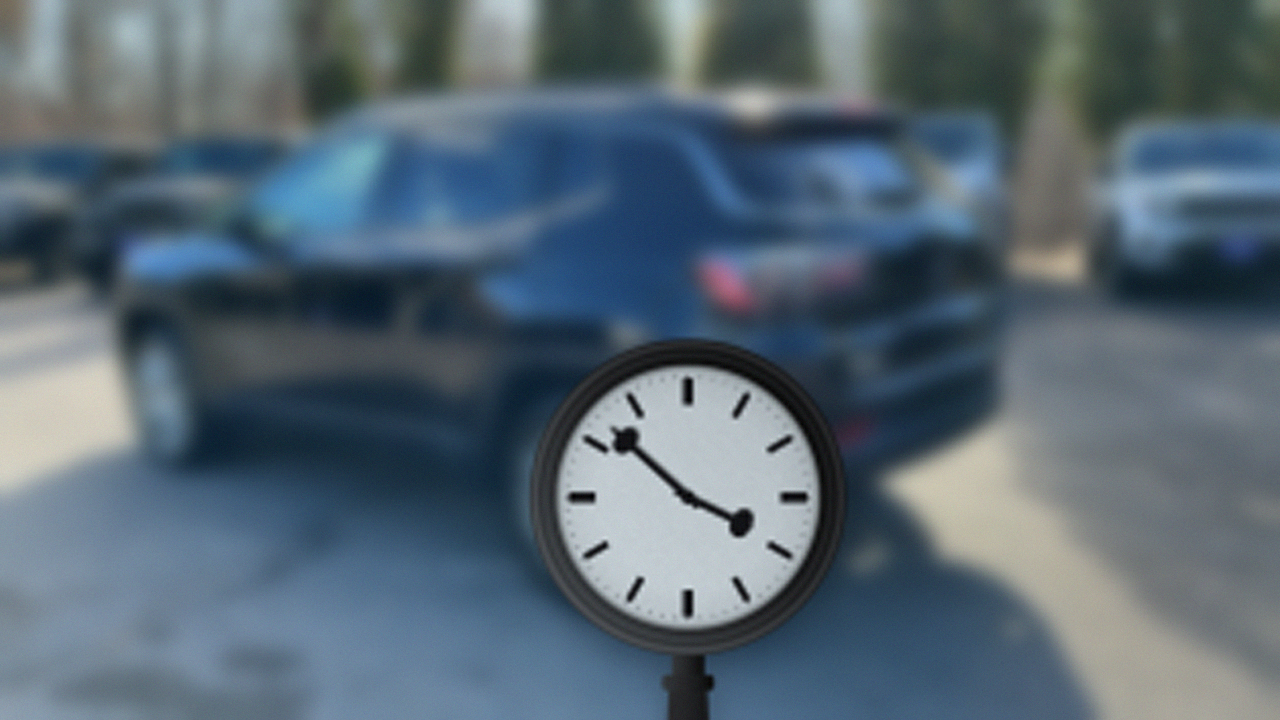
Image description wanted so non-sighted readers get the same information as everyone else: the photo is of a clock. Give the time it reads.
3:52
